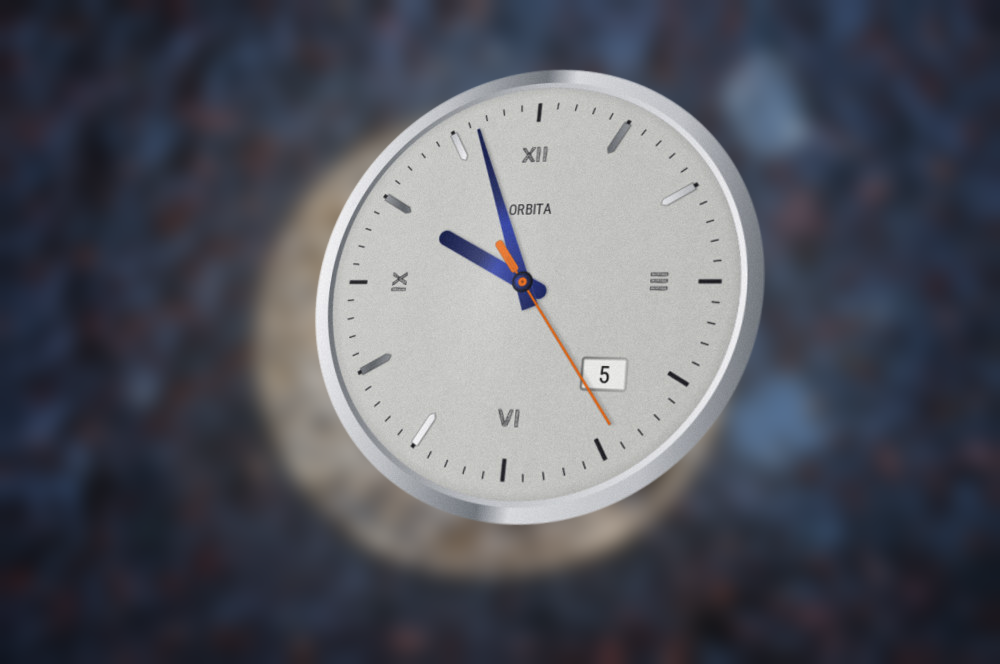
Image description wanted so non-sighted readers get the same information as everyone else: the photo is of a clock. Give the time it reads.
9:56:24
